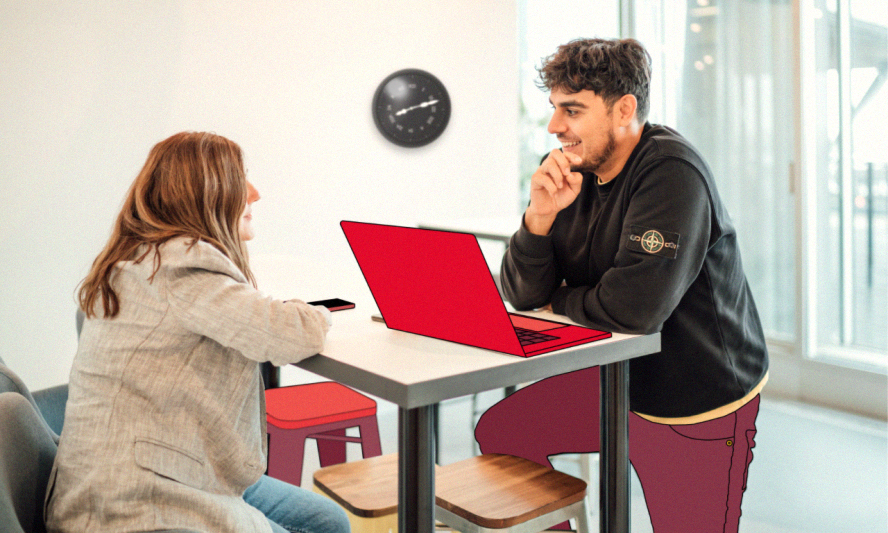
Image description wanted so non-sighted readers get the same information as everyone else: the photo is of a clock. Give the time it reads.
8:12
